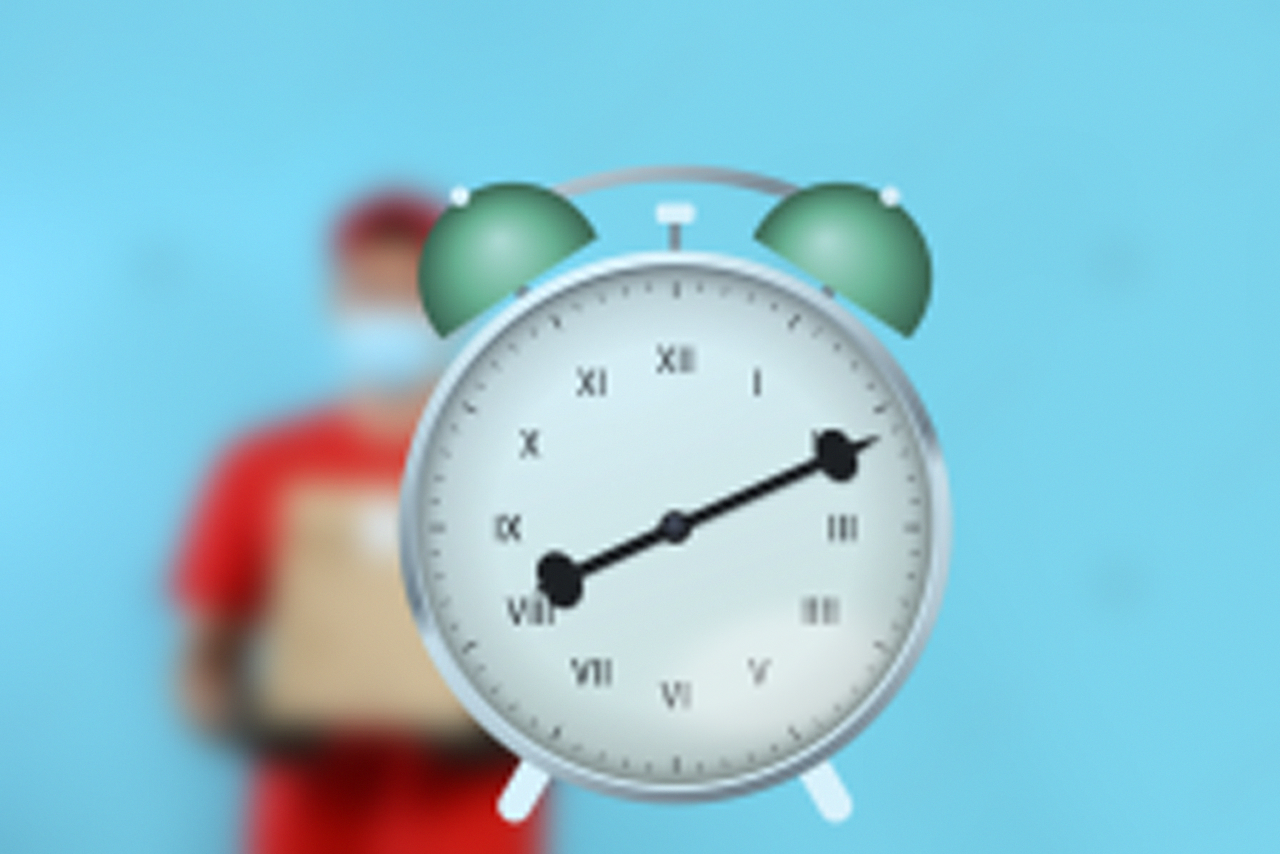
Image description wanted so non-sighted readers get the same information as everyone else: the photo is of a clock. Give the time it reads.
8:11
